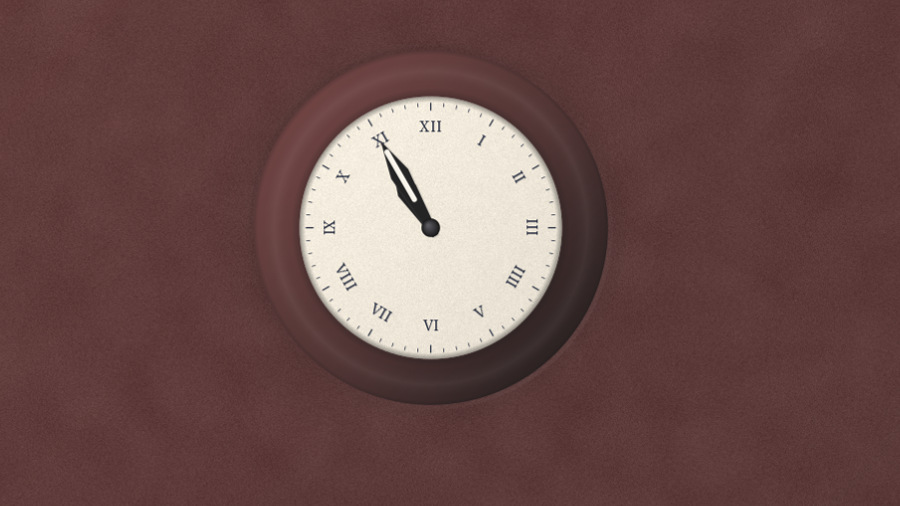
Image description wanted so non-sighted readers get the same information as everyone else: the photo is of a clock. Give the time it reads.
10:55
